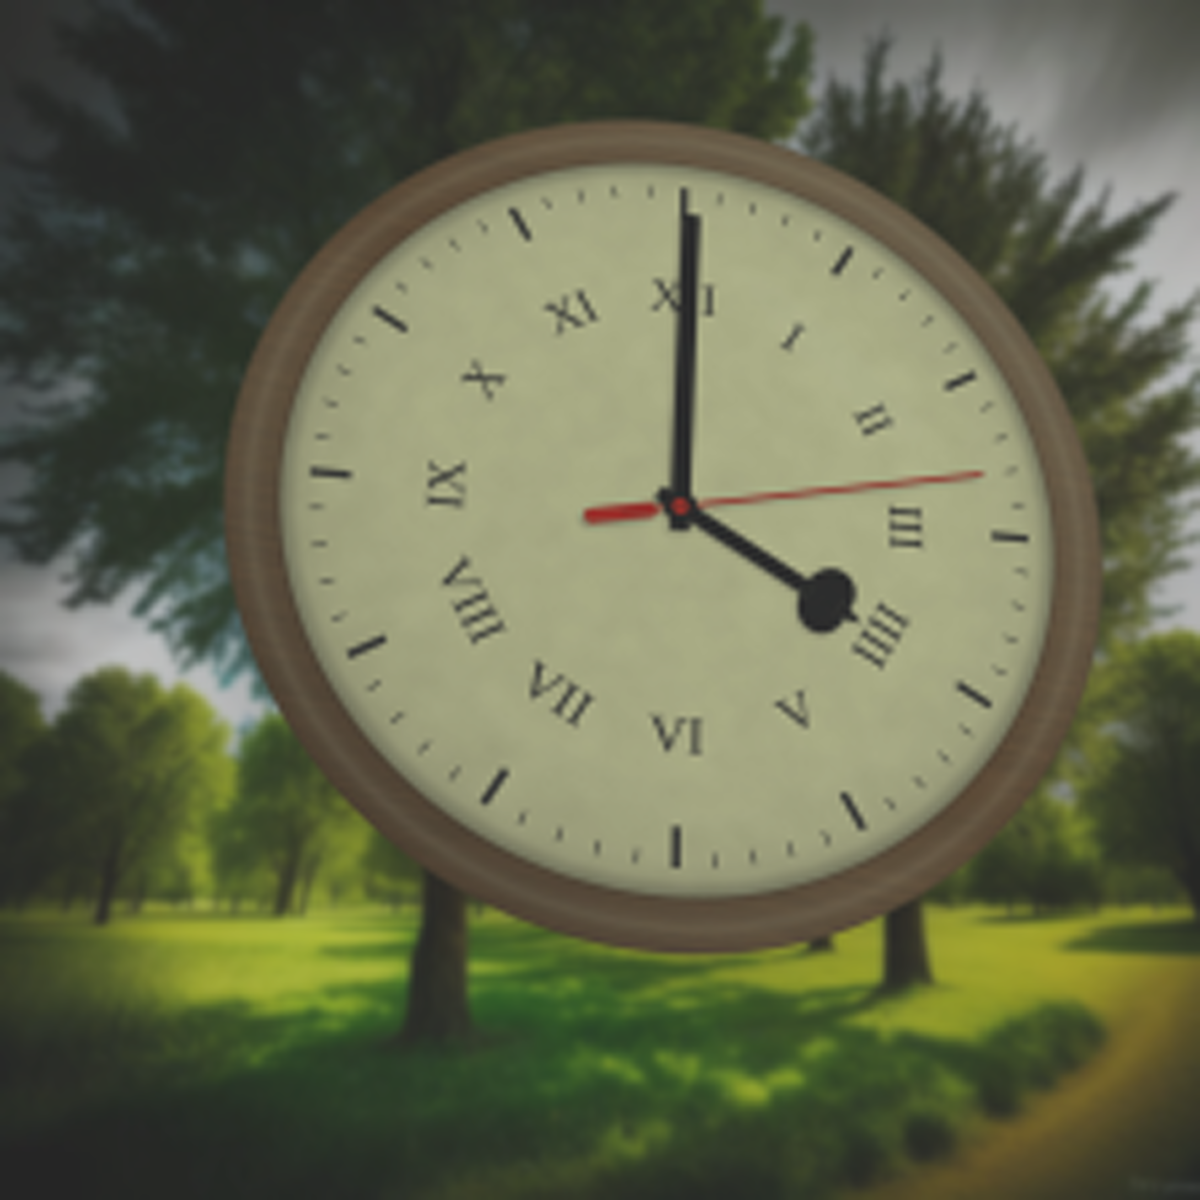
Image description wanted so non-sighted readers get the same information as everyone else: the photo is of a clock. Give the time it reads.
4:00:13
